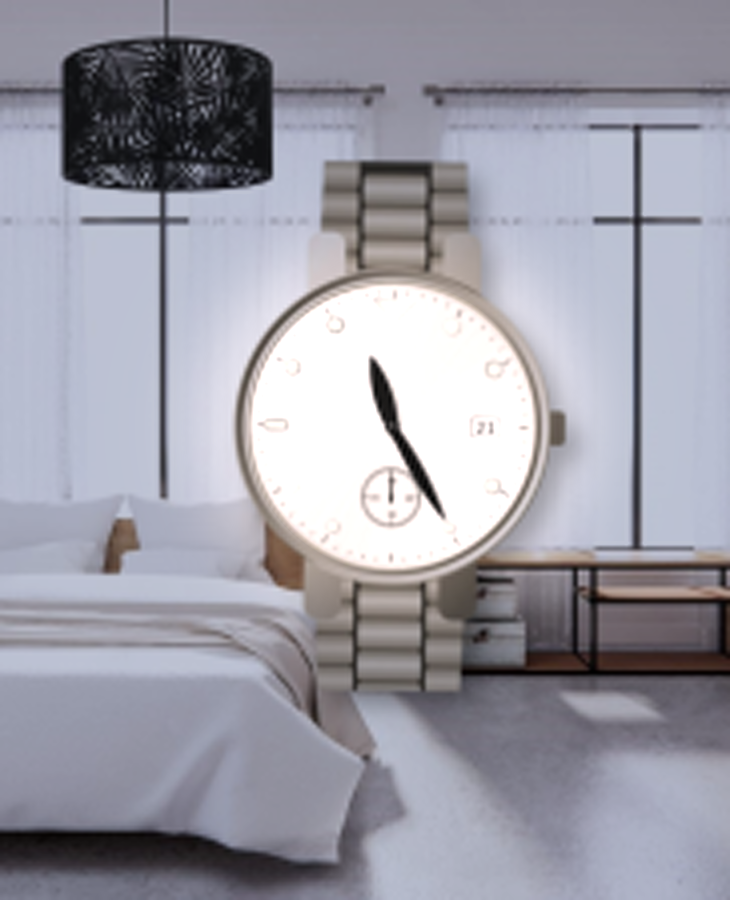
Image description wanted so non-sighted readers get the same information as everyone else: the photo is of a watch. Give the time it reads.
11:25
